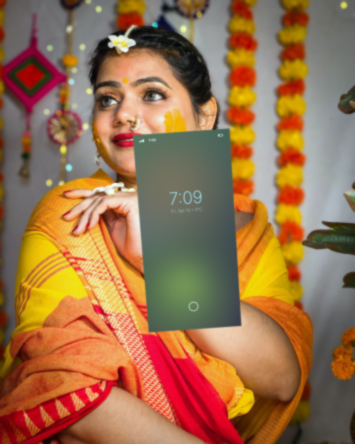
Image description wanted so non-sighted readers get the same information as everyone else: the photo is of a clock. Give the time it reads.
7:09
